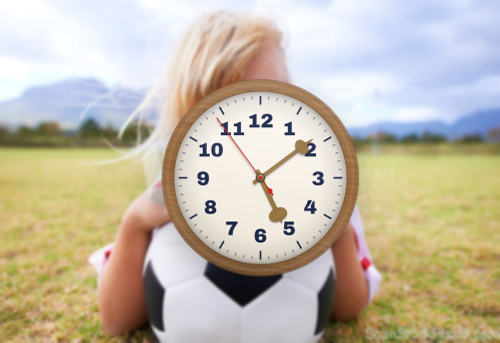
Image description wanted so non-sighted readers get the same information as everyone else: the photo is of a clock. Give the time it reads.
5:08:54
